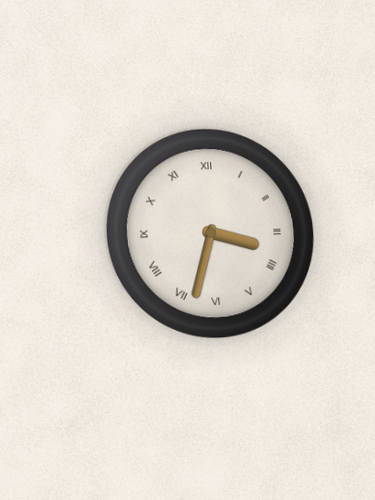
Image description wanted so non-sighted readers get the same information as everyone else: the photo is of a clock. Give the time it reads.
3:33
